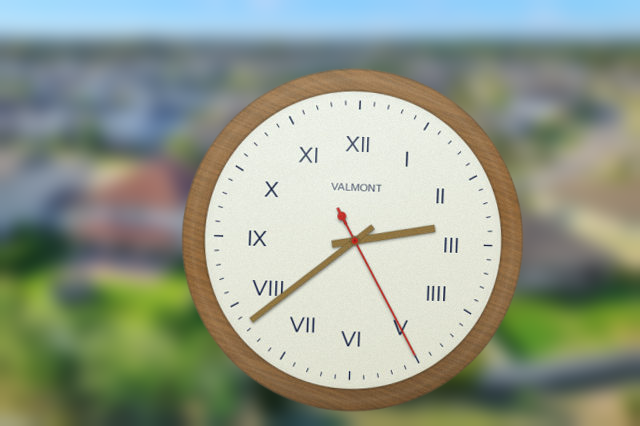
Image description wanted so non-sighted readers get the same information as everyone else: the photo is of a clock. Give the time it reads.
2:38:25
